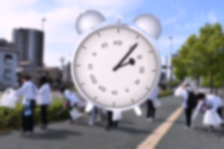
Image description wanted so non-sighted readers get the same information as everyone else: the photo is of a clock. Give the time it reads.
2:06
